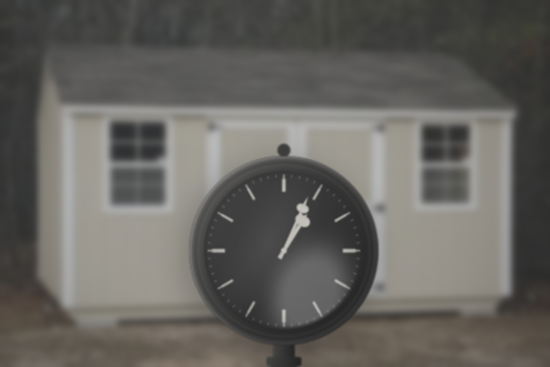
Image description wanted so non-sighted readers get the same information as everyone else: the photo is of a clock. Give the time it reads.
1:04
